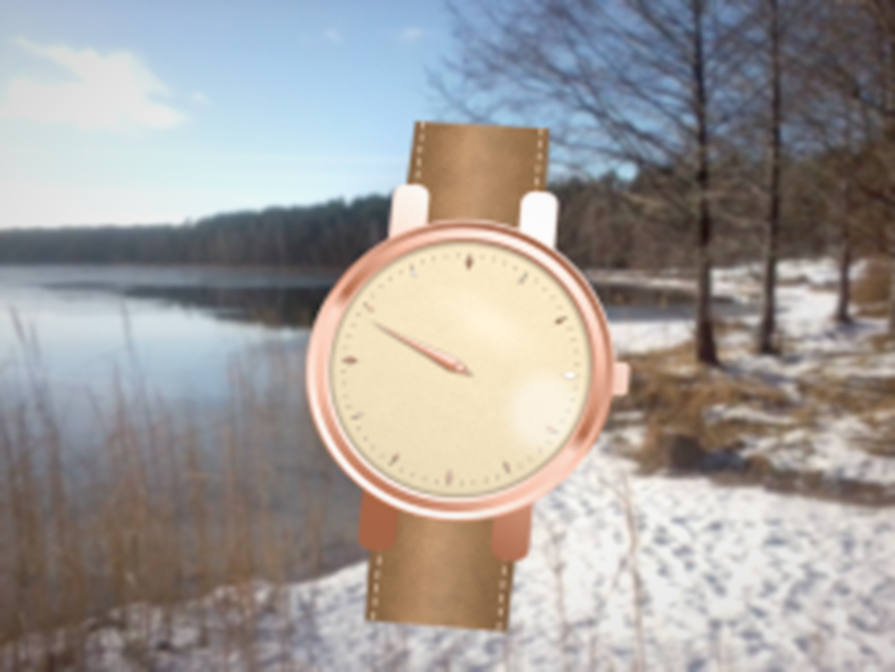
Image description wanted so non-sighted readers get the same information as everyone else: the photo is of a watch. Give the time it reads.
9:49
